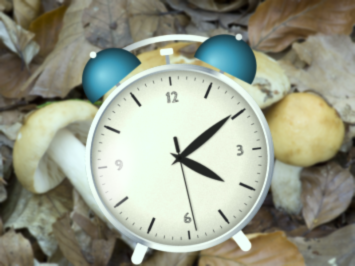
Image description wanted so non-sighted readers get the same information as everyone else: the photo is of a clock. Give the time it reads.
4:09:29
